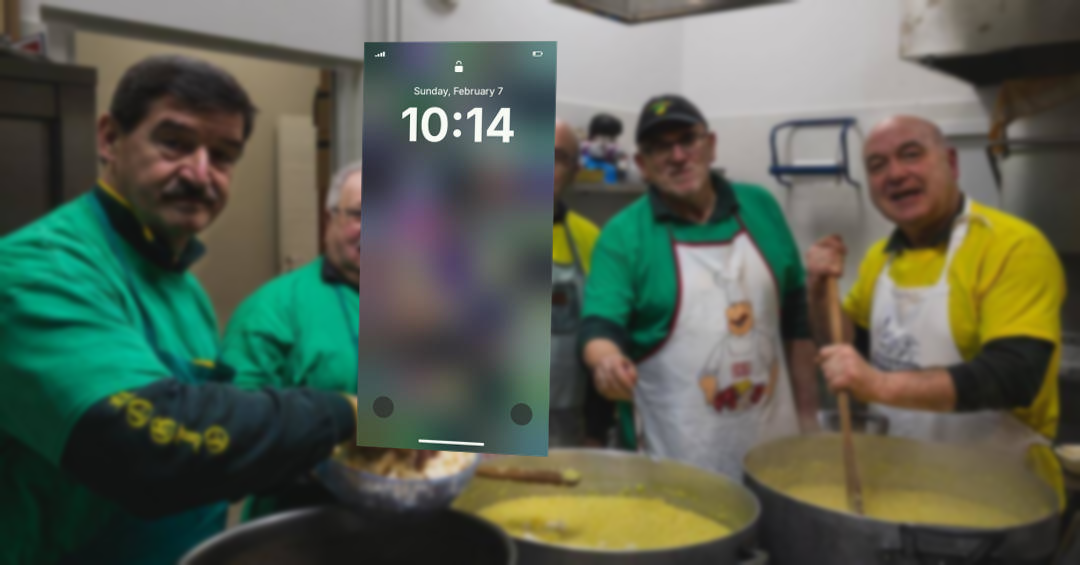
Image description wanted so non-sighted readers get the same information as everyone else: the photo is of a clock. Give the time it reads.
10:14
